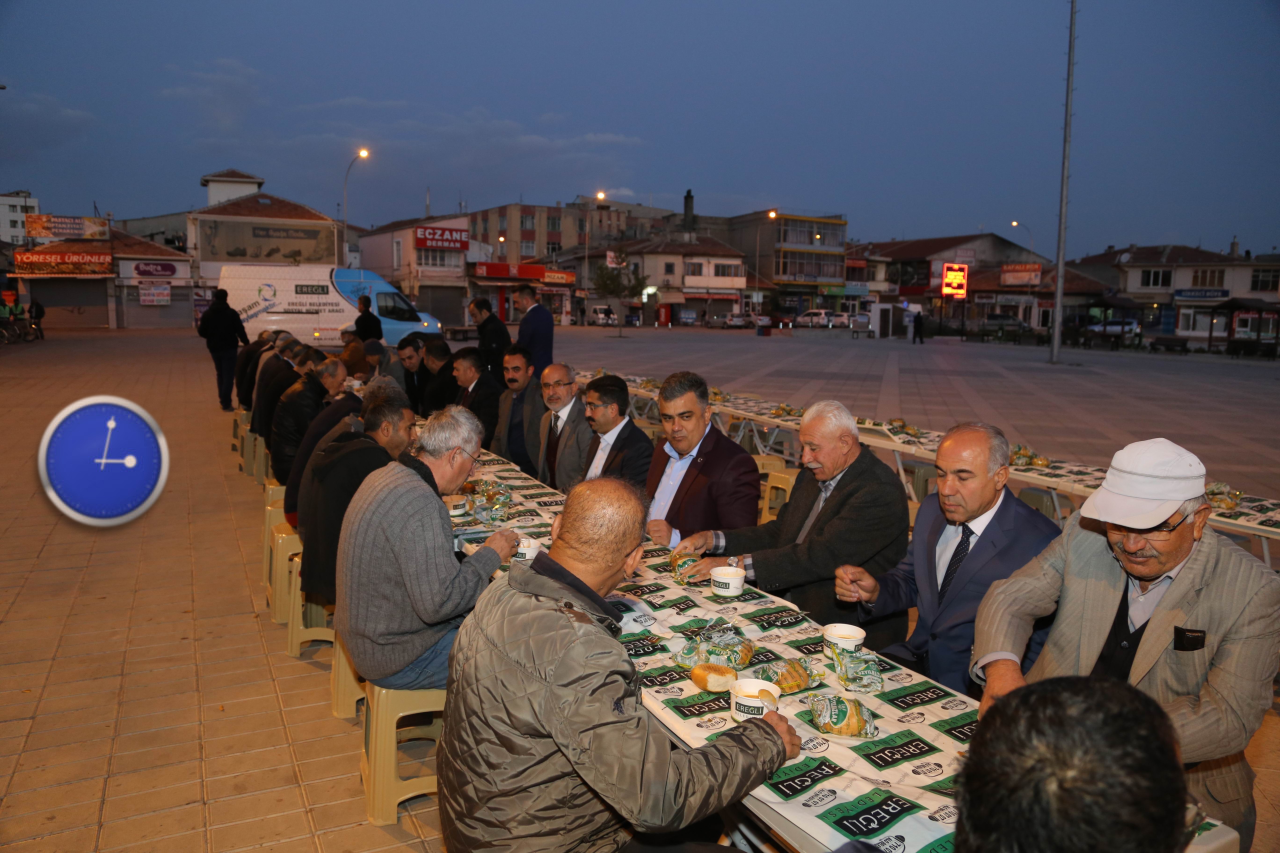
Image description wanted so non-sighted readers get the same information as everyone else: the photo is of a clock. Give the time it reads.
3:02
